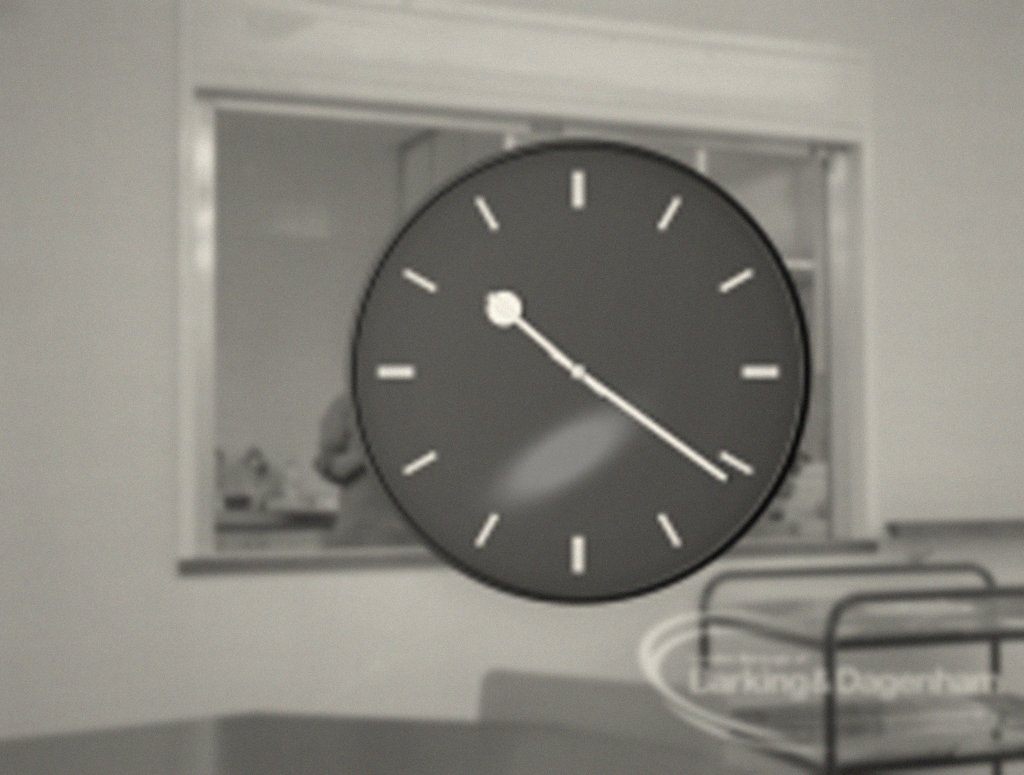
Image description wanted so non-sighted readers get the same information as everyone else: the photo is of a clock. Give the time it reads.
10:21
